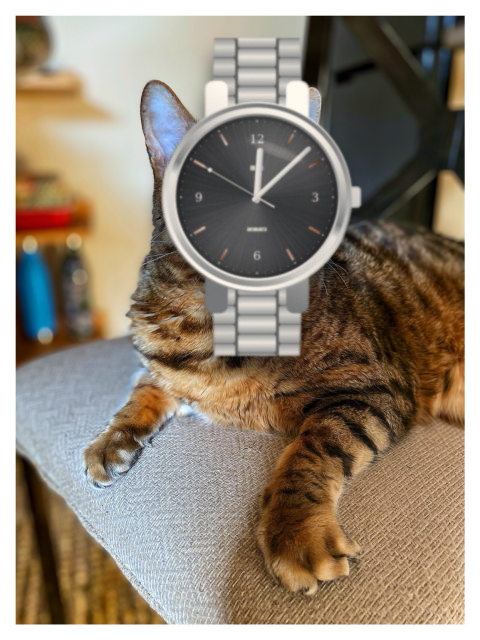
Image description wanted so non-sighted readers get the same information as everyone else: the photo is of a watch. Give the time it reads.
12:07:50
